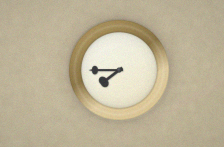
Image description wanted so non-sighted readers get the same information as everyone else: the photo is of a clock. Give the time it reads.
7:45
